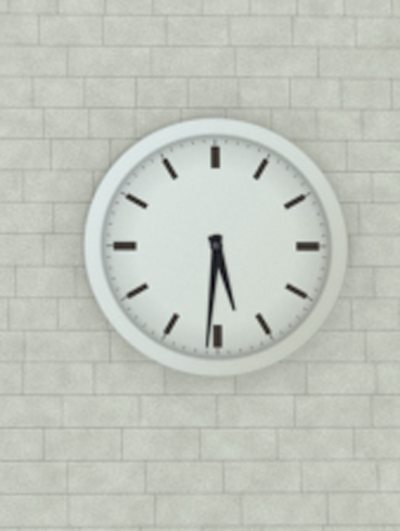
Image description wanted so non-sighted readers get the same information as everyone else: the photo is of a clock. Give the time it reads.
5:31
